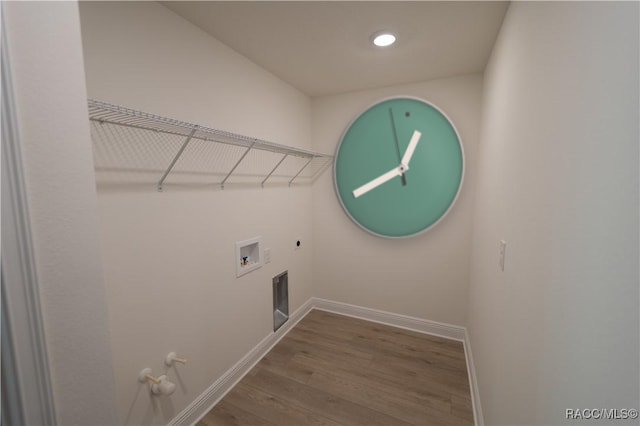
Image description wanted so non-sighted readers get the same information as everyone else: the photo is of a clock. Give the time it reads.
12:39:57
